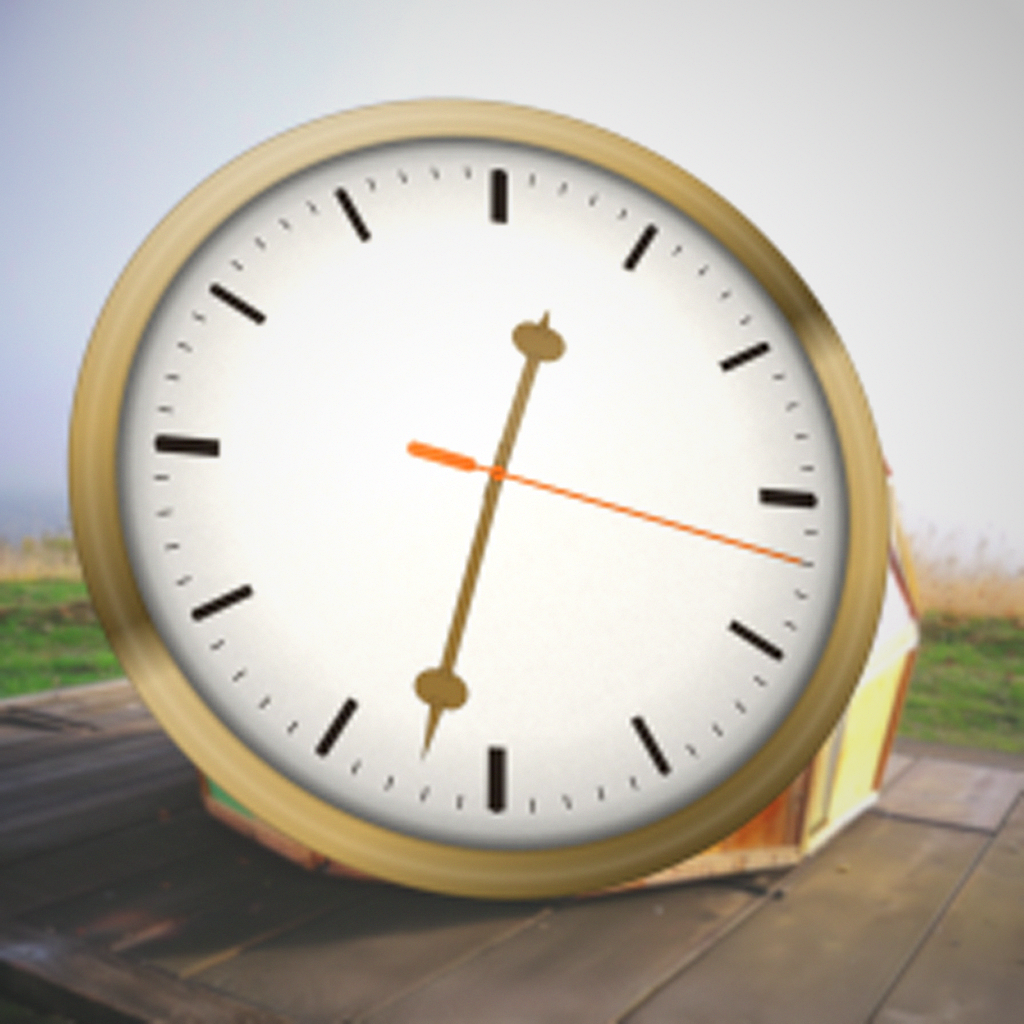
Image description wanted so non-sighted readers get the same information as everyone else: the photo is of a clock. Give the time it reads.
12:32:17
